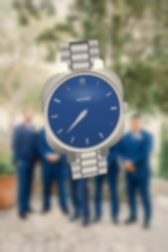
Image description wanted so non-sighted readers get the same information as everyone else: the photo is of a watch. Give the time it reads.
7:38
